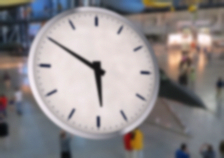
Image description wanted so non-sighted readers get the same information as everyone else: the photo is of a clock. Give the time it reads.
5:50
